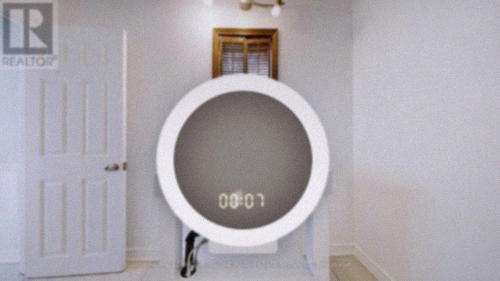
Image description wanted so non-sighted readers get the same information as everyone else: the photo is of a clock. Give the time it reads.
0:07
